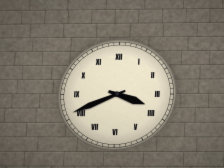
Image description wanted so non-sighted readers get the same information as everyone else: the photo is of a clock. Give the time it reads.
3:41
